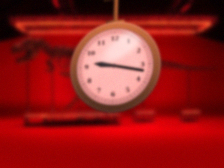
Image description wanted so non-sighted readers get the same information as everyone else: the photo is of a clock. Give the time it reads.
9:17
